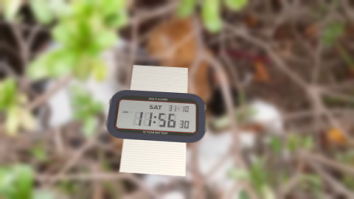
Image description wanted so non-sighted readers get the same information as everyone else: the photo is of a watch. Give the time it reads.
11:56:30
